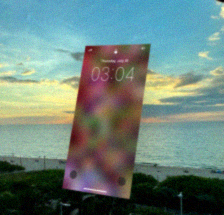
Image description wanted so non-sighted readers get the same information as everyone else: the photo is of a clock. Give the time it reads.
3:04
